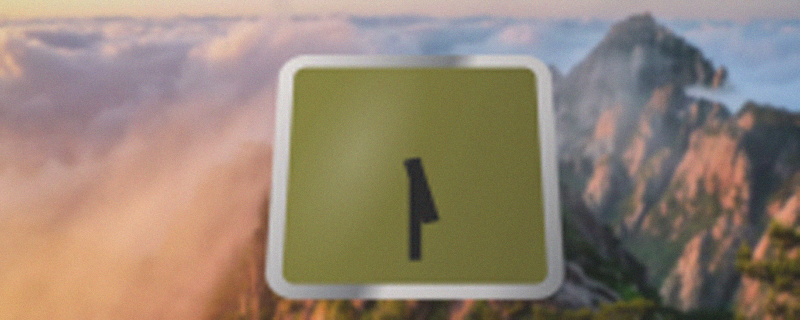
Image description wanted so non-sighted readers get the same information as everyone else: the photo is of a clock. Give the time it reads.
5:30
